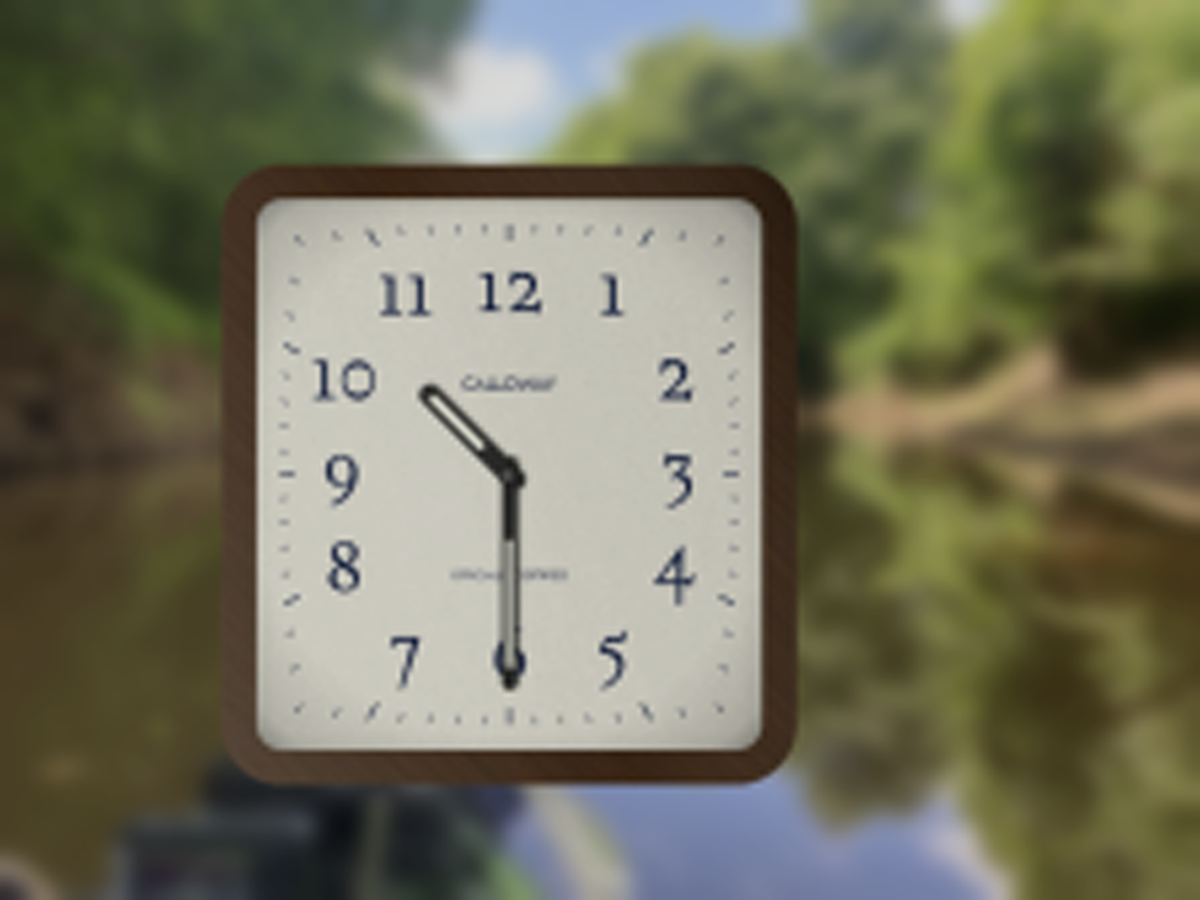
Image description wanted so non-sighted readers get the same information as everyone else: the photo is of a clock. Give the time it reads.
10:30
